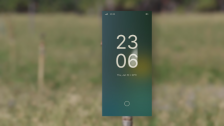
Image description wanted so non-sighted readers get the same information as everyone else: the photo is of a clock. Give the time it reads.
23:06
